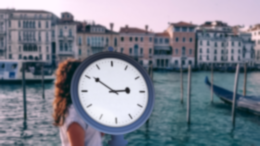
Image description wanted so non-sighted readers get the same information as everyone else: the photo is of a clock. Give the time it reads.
2:51
